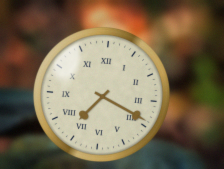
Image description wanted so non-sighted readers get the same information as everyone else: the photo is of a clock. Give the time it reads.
7:19
